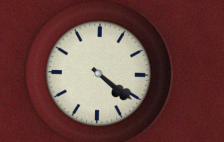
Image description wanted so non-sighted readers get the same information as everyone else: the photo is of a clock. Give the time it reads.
4:21
